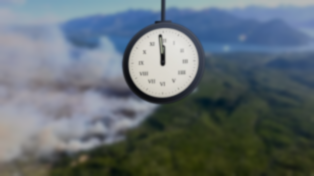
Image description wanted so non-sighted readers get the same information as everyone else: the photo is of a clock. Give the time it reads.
11:59
